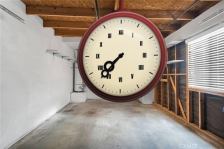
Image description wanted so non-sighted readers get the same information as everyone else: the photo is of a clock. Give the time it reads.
7:37
